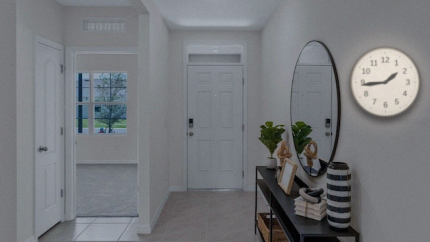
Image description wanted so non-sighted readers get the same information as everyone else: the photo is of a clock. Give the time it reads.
1:44
